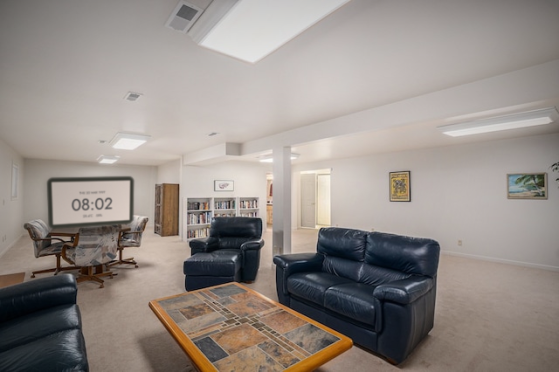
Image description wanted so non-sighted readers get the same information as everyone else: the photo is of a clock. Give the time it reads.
8:02
